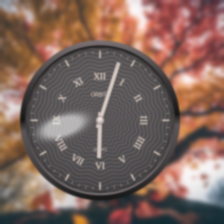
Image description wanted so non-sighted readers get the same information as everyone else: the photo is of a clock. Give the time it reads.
6:03
